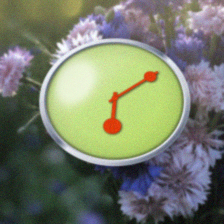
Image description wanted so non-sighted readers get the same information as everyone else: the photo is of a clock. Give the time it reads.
6:09
